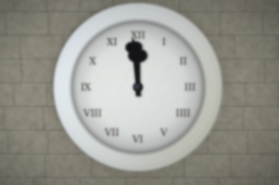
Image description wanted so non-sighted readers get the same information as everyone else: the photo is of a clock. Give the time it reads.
11:59
